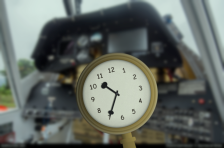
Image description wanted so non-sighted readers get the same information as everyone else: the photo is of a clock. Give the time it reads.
10:35
